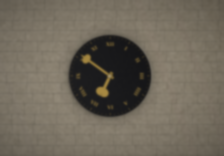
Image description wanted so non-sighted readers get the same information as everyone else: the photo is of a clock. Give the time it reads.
6:51
